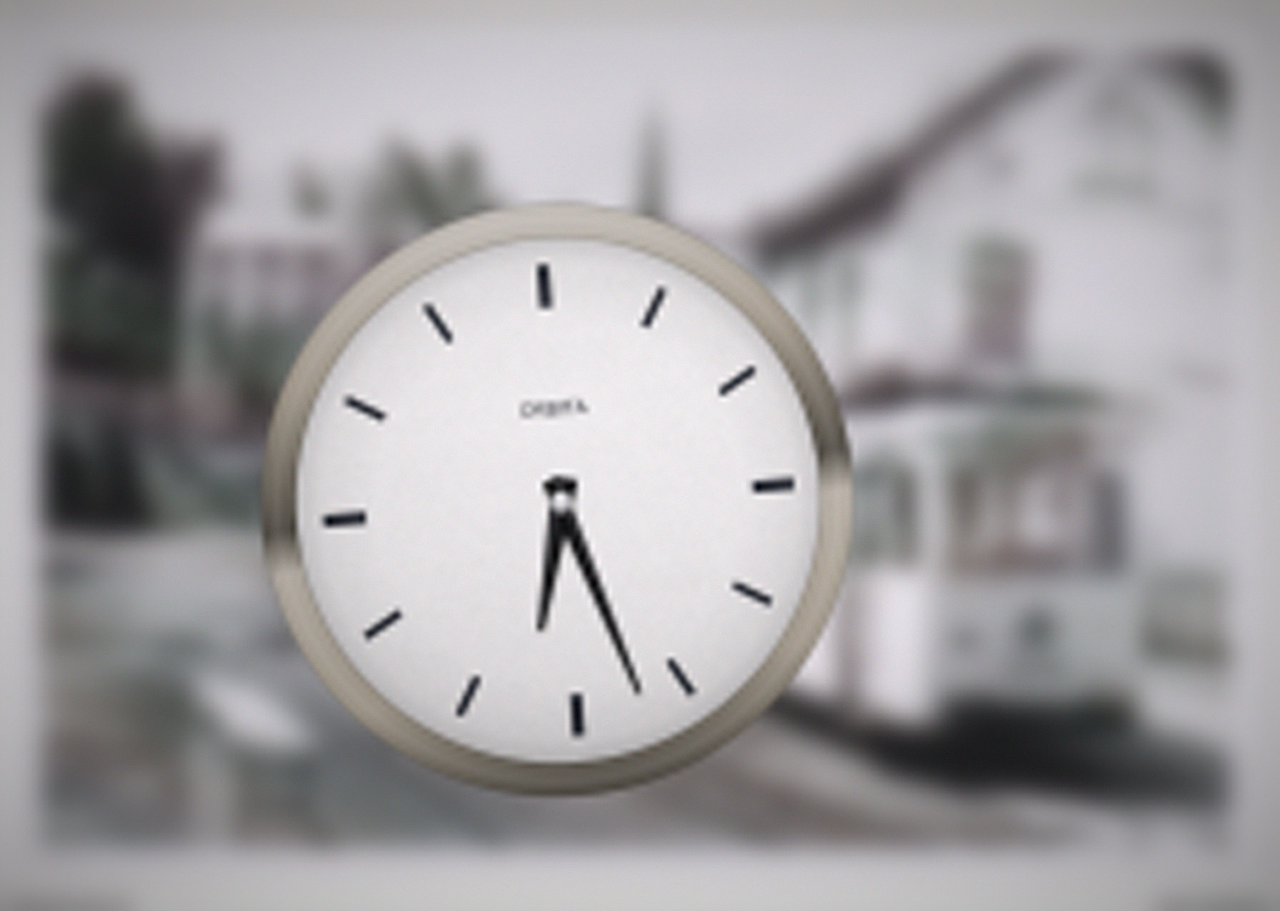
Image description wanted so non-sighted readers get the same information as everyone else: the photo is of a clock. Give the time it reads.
6:27
